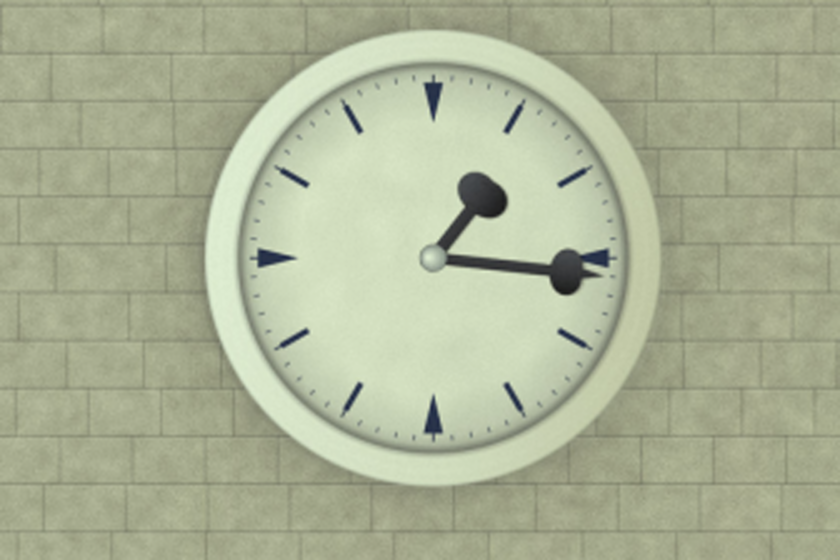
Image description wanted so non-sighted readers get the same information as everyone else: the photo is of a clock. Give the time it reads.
1:16
